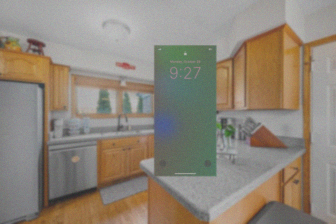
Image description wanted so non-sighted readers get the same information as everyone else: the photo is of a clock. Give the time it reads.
9:27
